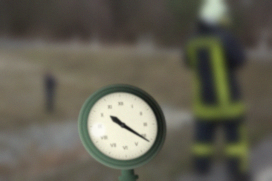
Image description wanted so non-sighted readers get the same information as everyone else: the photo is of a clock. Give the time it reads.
10:21
